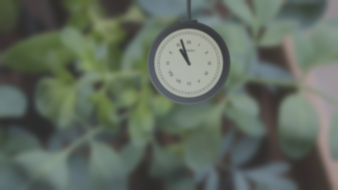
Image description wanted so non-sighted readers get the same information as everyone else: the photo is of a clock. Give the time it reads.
10:57
